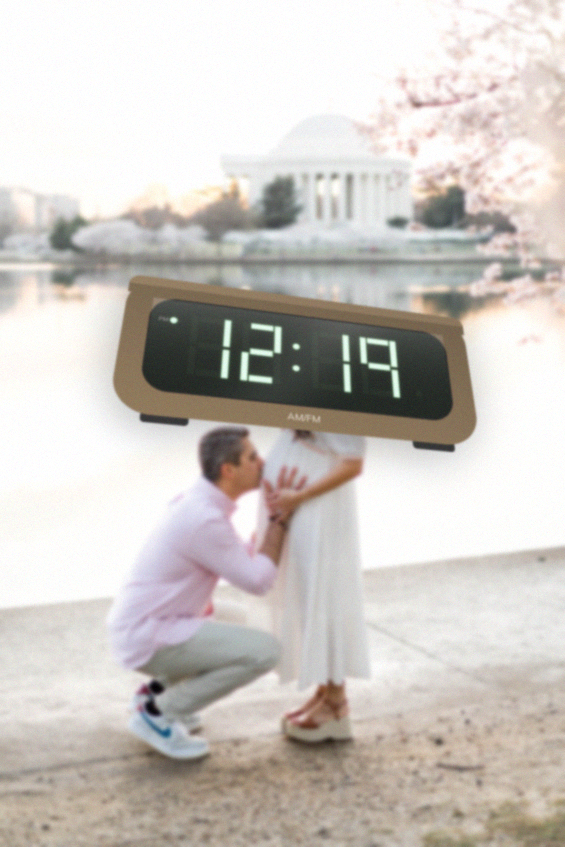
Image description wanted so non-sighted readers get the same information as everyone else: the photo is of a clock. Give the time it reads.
12:19
